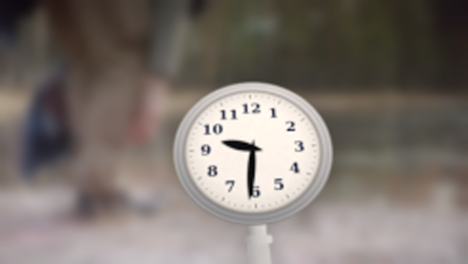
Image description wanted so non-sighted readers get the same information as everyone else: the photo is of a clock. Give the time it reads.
9:31
